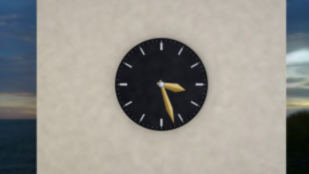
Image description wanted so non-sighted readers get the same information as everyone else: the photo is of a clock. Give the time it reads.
3:27
